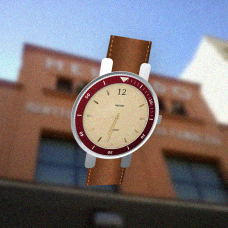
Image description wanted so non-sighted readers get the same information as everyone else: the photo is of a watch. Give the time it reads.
6:32
